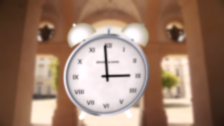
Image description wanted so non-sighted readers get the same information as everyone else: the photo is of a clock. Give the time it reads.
2:59
